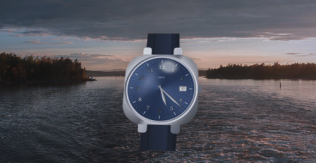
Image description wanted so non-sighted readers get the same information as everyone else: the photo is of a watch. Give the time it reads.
5:22
